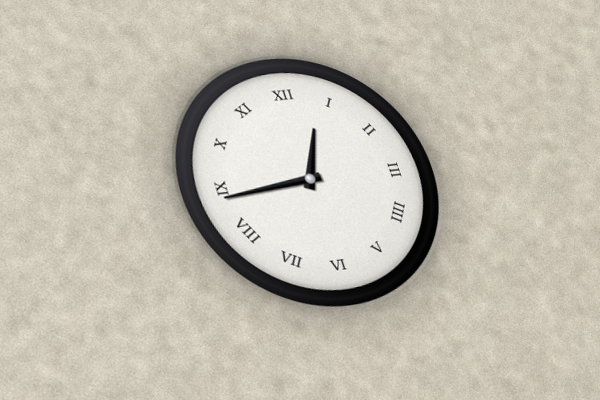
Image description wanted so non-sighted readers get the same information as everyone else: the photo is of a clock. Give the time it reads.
12:44
